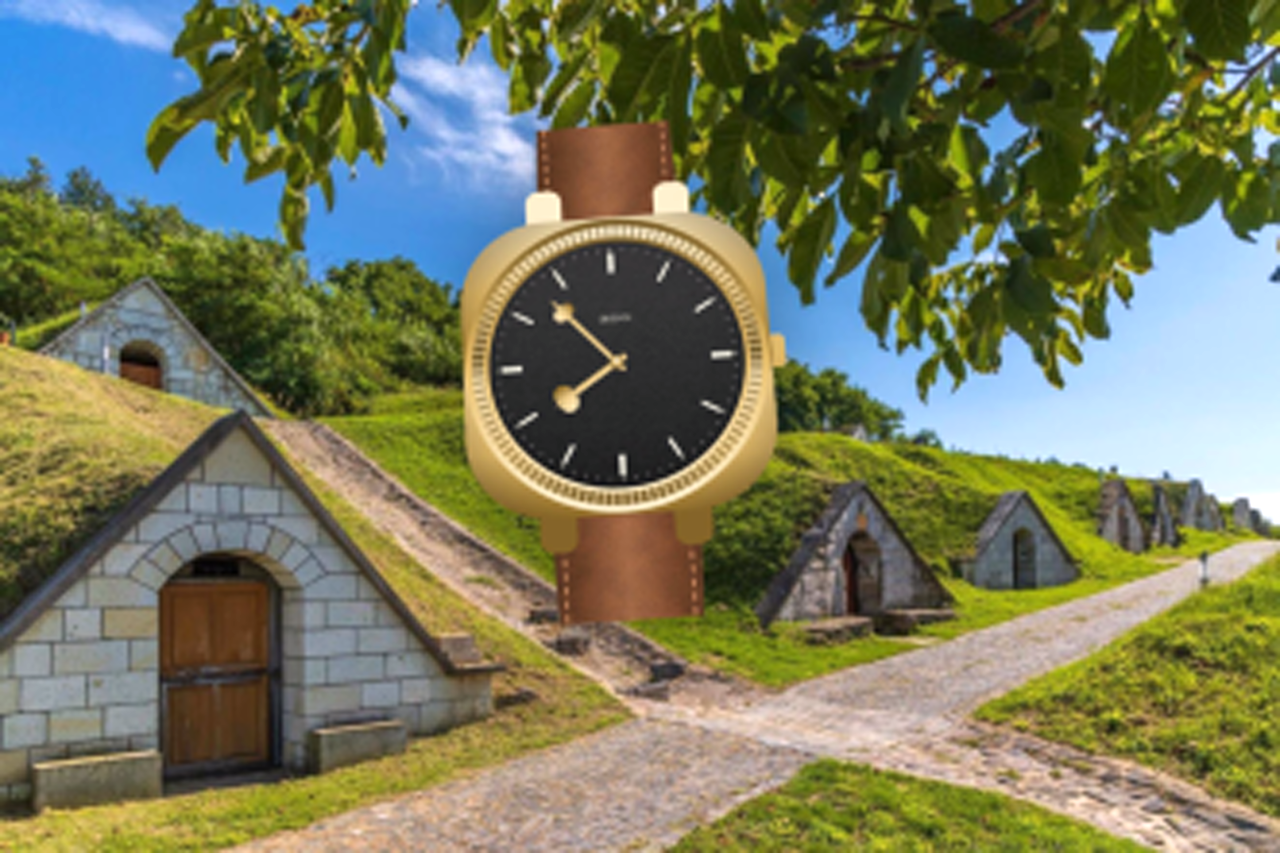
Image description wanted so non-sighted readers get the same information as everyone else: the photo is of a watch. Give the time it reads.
7:53
